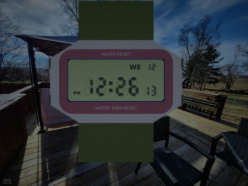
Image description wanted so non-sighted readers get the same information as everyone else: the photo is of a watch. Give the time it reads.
12:26:13
